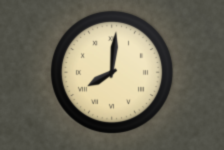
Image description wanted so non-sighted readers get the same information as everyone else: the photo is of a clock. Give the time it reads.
8:01
